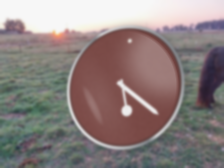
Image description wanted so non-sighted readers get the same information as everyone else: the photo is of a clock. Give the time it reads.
5:20
